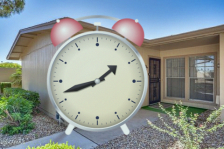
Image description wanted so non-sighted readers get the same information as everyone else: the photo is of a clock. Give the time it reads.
1:42
